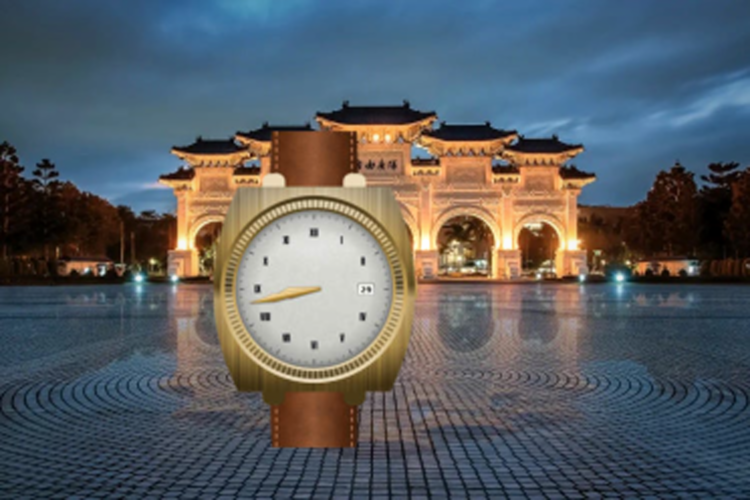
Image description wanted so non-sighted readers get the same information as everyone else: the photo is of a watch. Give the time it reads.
8:43
